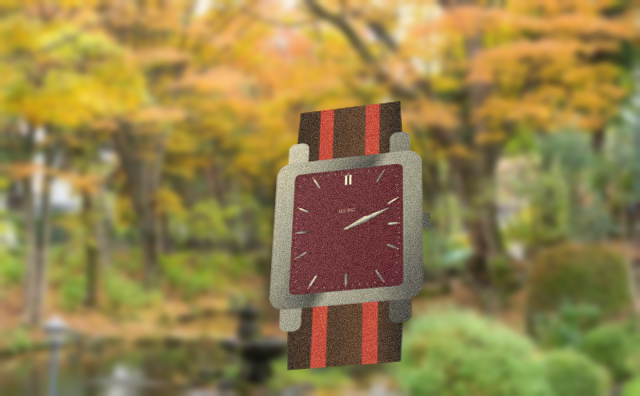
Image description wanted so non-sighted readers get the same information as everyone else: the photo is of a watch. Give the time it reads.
2:11
